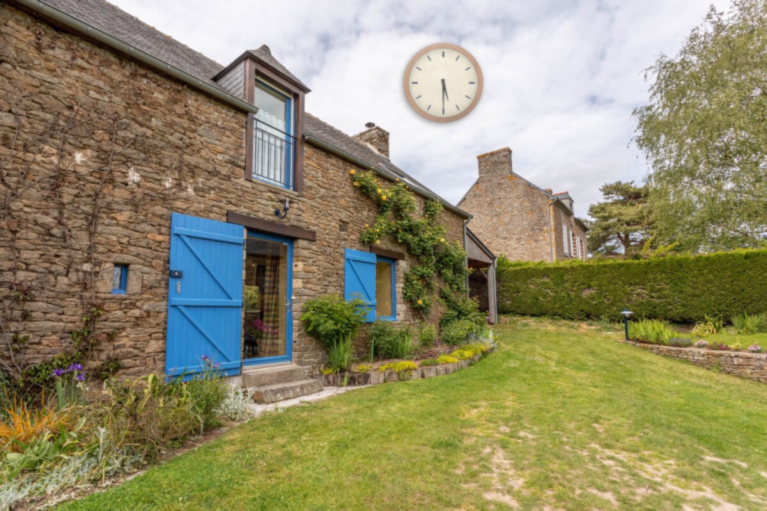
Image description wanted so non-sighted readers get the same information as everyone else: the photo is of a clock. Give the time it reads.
5:30
